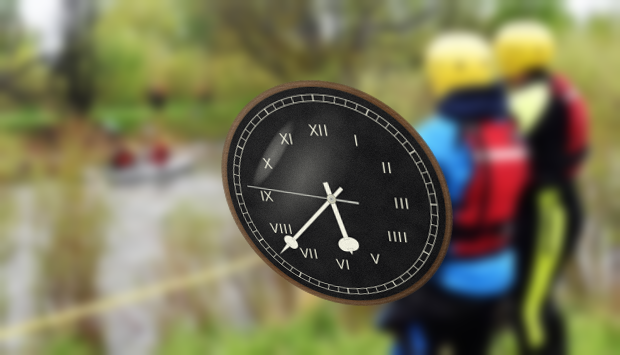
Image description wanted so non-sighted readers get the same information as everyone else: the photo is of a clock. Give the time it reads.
5:37:46
